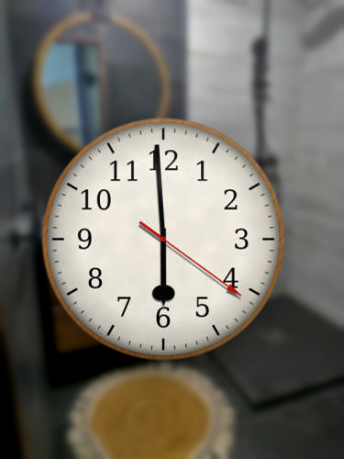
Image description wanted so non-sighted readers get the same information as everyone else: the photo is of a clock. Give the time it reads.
5:59:21
